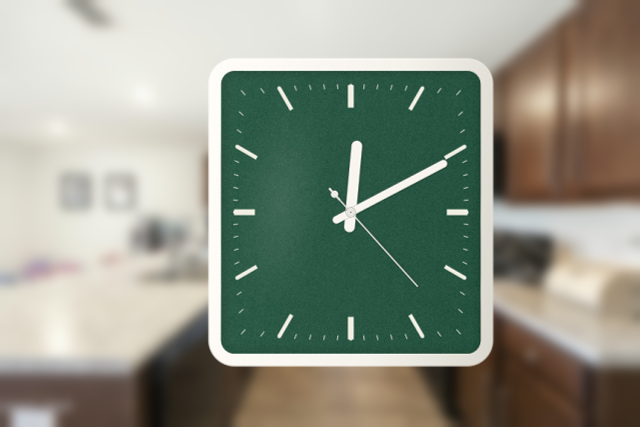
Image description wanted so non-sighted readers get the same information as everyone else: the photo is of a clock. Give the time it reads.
12:10:23
